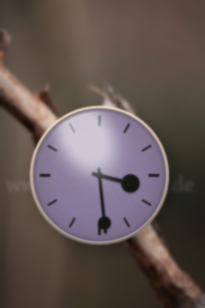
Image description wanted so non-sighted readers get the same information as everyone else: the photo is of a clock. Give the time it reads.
3:29
